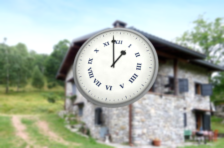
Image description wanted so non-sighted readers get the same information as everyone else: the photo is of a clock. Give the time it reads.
12:58
